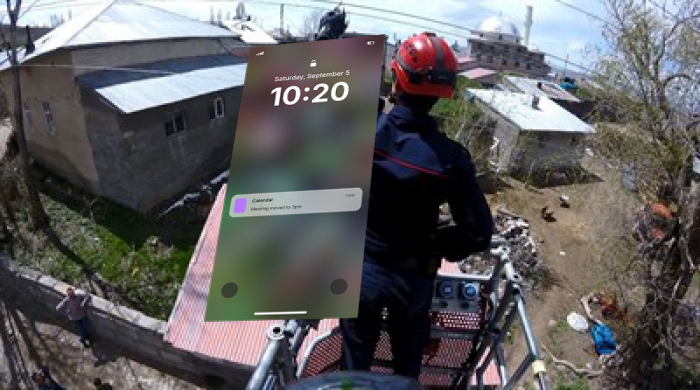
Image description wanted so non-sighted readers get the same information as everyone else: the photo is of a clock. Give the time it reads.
10:20
